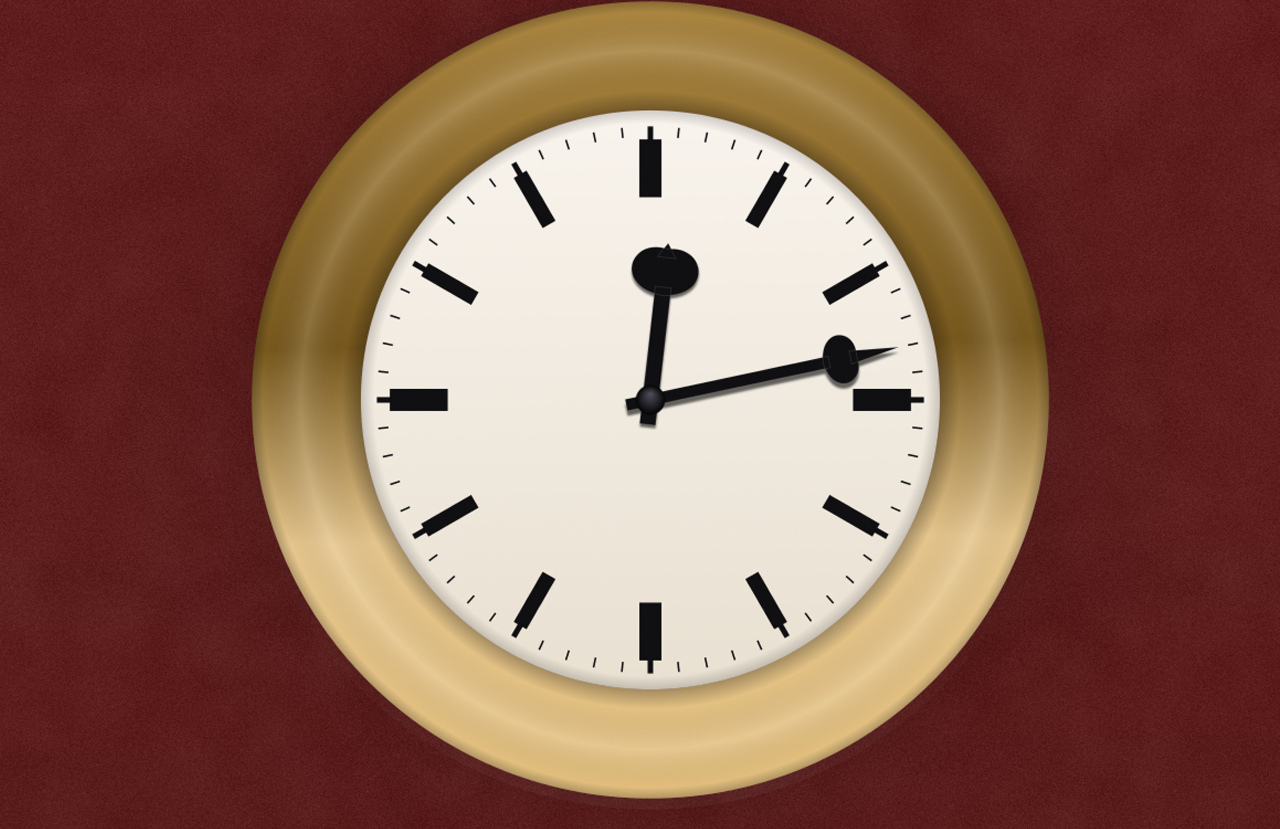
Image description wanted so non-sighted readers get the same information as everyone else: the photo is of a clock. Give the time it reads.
12:13
